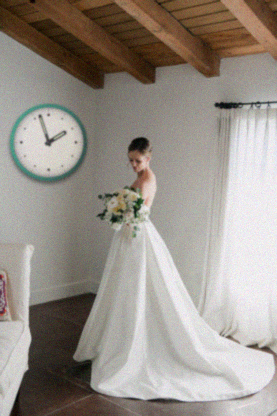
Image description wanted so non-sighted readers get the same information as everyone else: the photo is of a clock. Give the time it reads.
1:57
